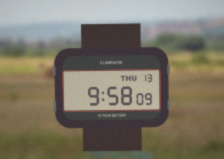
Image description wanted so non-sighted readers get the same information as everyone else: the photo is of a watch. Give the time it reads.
9:58:09
